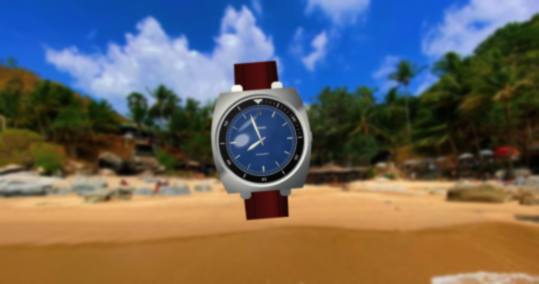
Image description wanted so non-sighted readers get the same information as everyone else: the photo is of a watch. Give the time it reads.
7:57
